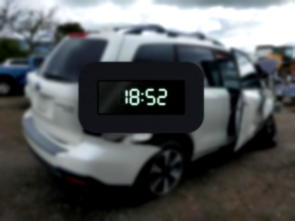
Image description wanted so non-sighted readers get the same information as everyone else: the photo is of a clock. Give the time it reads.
18:52
